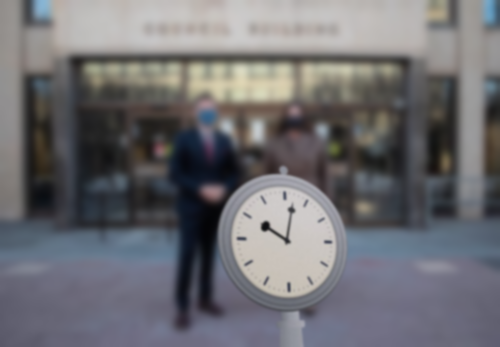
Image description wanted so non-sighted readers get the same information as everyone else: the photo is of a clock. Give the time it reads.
10:02
